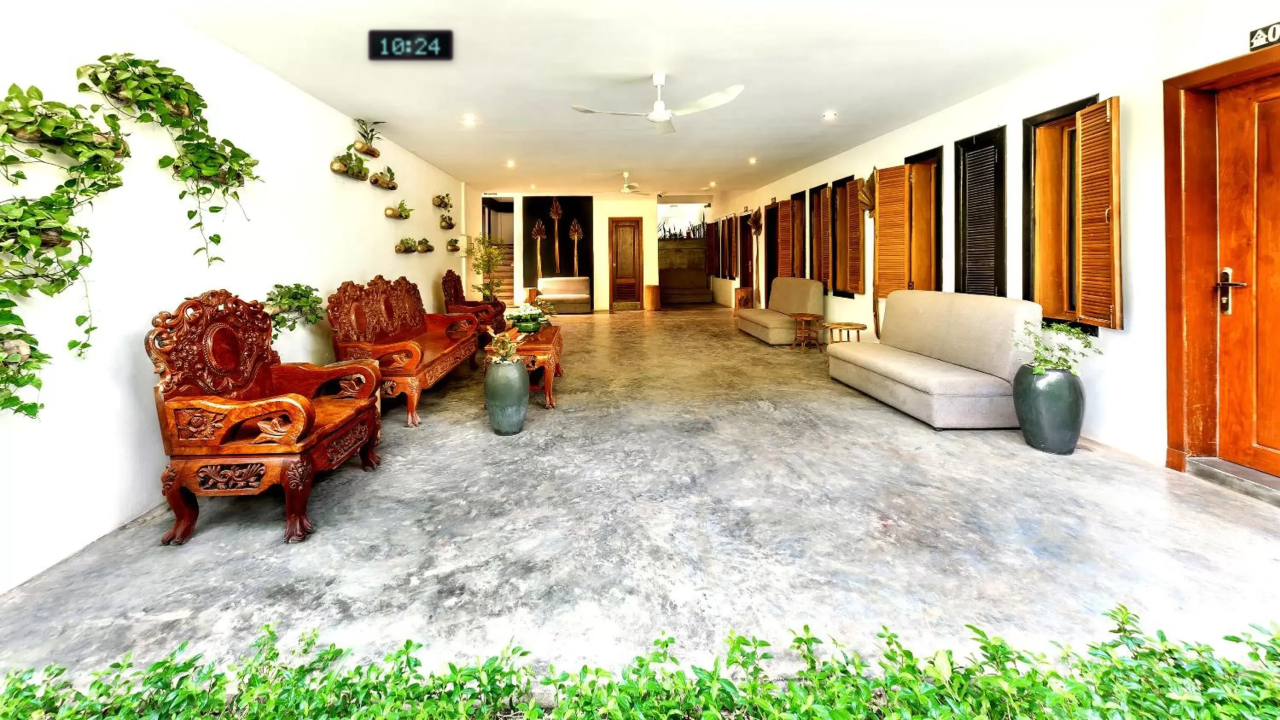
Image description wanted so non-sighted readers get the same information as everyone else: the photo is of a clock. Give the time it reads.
10:24
